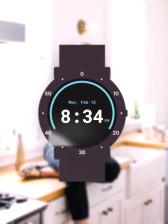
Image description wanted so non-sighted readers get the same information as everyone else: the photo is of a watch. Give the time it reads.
8:34
